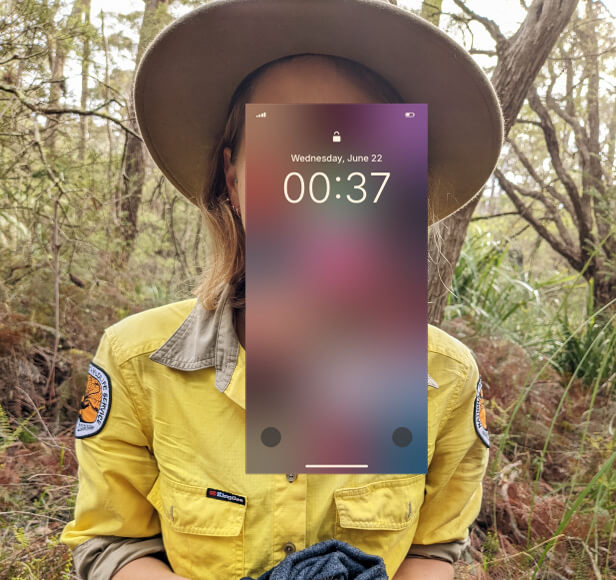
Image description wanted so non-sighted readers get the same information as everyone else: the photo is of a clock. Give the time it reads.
0:37
